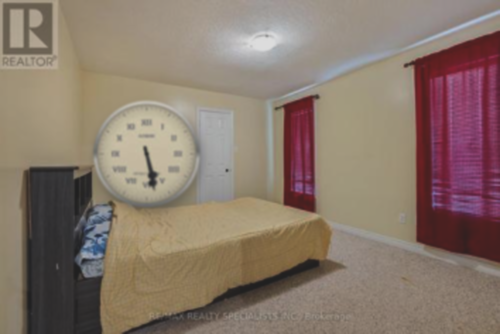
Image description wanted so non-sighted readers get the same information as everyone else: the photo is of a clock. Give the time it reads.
5:28
